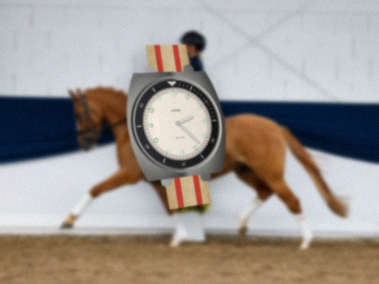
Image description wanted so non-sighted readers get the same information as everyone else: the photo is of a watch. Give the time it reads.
2:23
